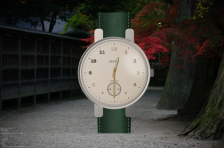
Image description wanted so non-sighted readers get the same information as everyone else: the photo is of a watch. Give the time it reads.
12:30
